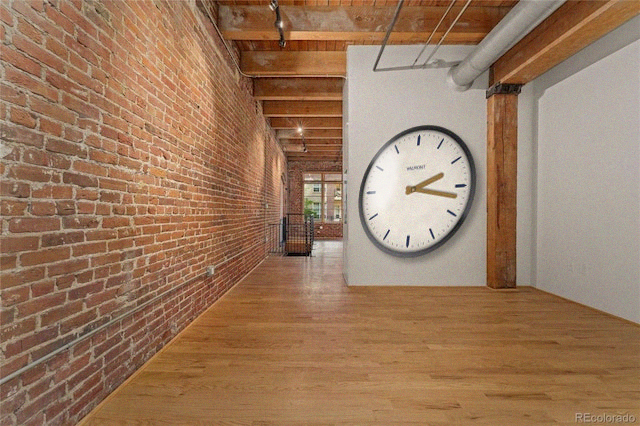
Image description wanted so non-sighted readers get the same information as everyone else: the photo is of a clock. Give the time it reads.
2:17
